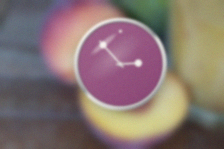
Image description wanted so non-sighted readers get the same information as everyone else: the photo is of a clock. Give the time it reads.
2:53
